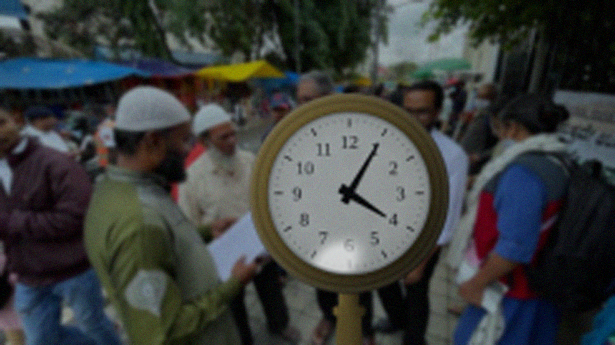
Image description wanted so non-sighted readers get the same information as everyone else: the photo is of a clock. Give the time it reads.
4:05
